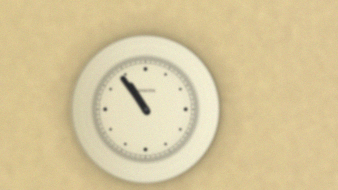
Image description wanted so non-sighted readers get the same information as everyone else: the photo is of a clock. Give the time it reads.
10:54
